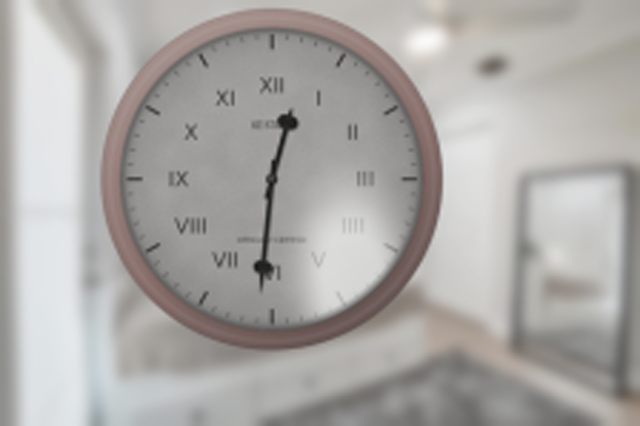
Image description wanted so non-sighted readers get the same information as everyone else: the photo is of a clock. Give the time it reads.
12:31
